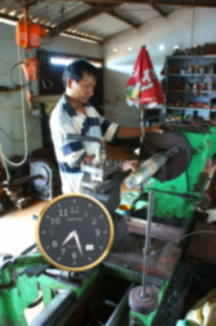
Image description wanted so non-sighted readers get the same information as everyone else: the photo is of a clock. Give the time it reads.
7:27
